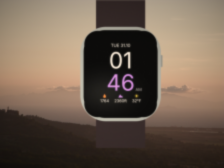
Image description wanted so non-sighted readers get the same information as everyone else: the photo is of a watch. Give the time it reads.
1:46
